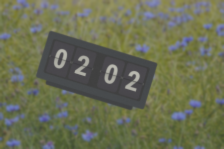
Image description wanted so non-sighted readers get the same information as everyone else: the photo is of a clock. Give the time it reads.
2:02
